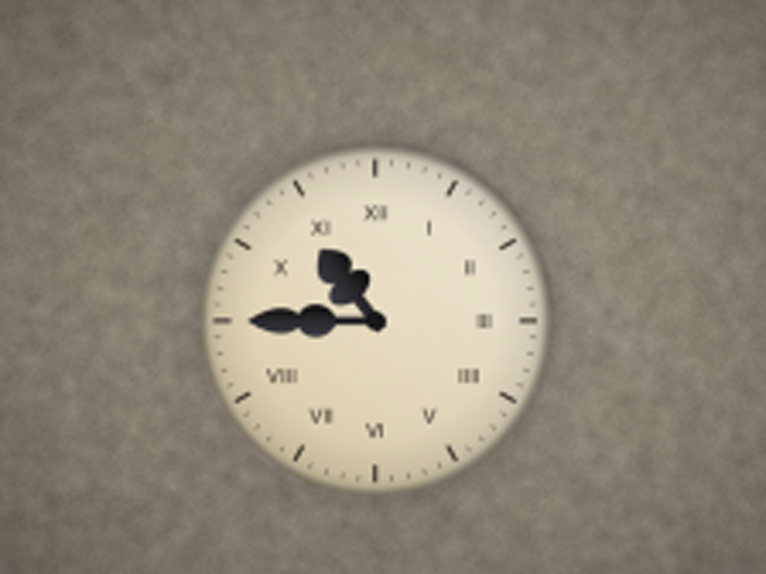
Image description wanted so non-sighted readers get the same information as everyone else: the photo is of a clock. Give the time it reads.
10:45
